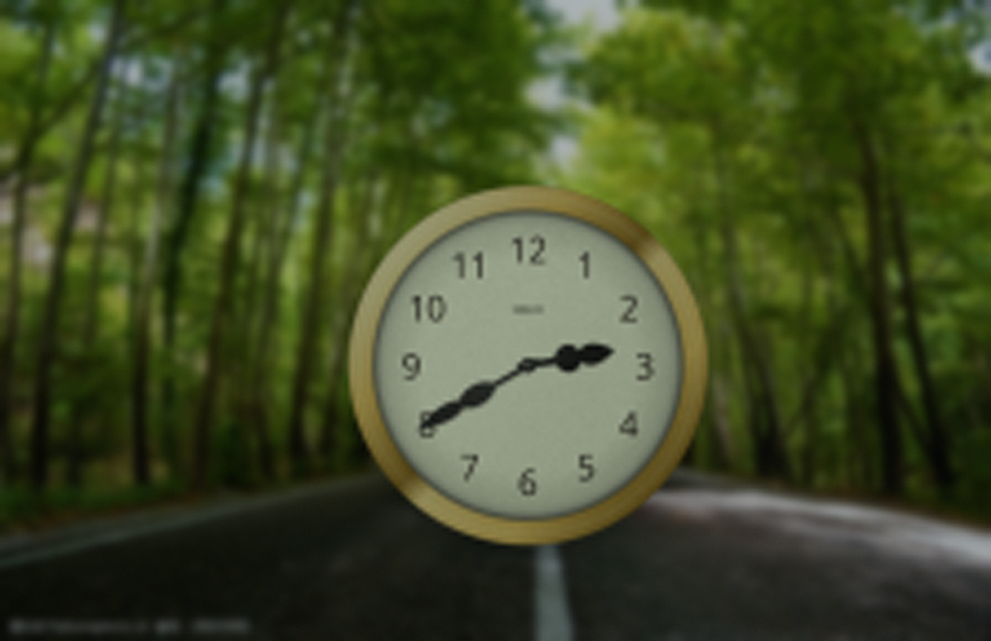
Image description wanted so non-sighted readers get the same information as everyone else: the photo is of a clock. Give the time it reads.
2:40
